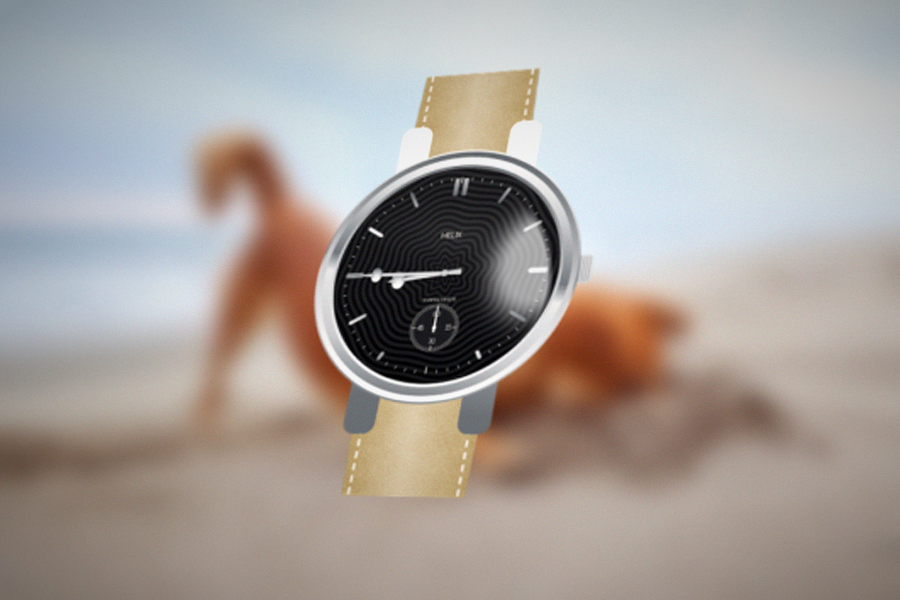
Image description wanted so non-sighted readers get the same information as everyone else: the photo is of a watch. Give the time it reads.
8:45
